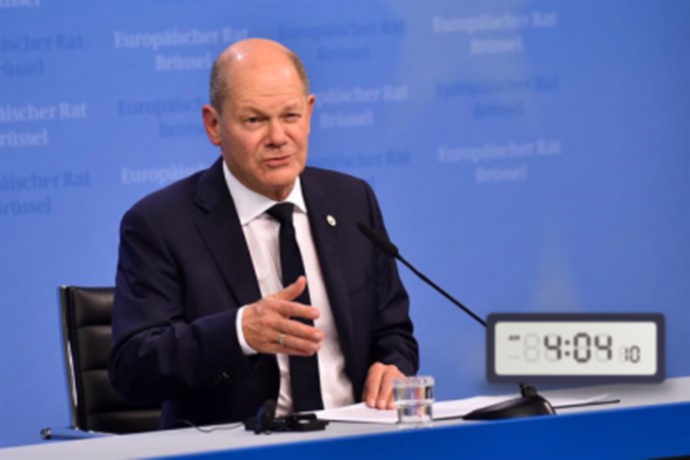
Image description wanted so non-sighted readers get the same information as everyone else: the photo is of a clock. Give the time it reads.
4:04:10
